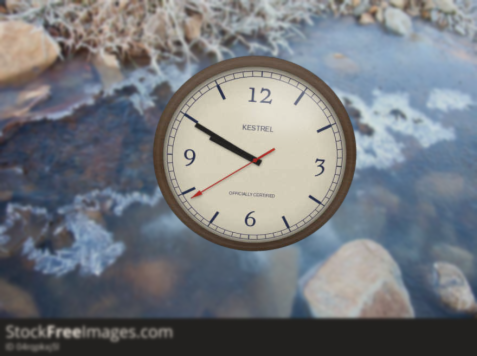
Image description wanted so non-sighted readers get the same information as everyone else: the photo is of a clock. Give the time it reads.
9:49:39
